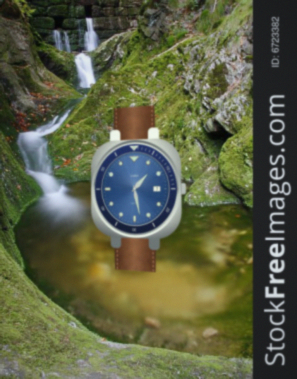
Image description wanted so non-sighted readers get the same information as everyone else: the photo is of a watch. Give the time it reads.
1:28
